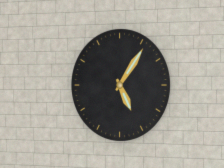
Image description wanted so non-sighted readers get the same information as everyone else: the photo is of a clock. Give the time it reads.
5:06
